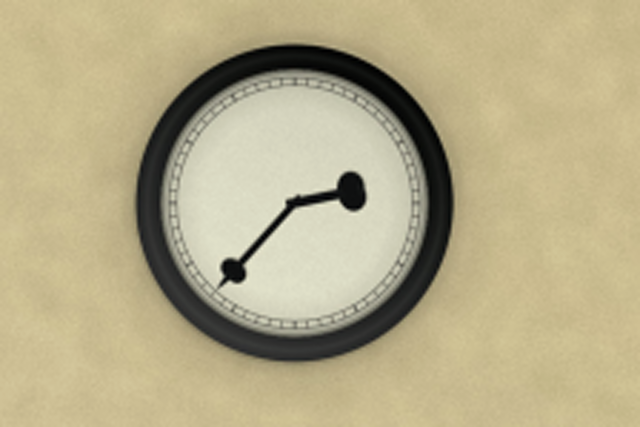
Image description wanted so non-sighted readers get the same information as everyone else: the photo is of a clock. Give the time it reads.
2:37
